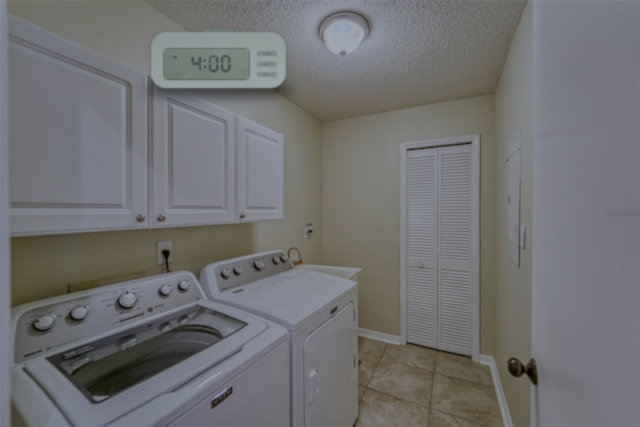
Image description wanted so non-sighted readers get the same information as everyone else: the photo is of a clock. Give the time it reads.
4:00
